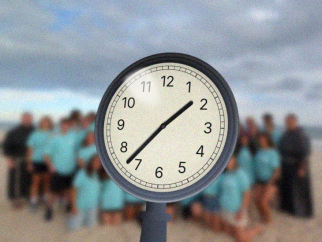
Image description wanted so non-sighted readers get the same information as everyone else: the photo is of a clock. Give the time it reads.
1:37
